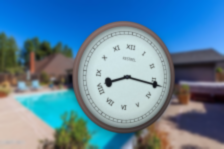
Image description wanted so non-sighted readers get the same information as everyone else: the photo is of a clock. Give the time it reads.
8:16
